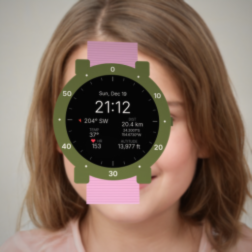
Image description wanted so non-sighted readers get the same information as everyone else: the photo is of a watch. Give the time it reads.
21:12
